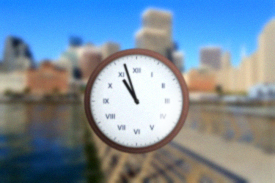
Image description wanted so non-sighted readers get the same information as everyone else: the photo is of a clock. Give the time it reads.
10:57
